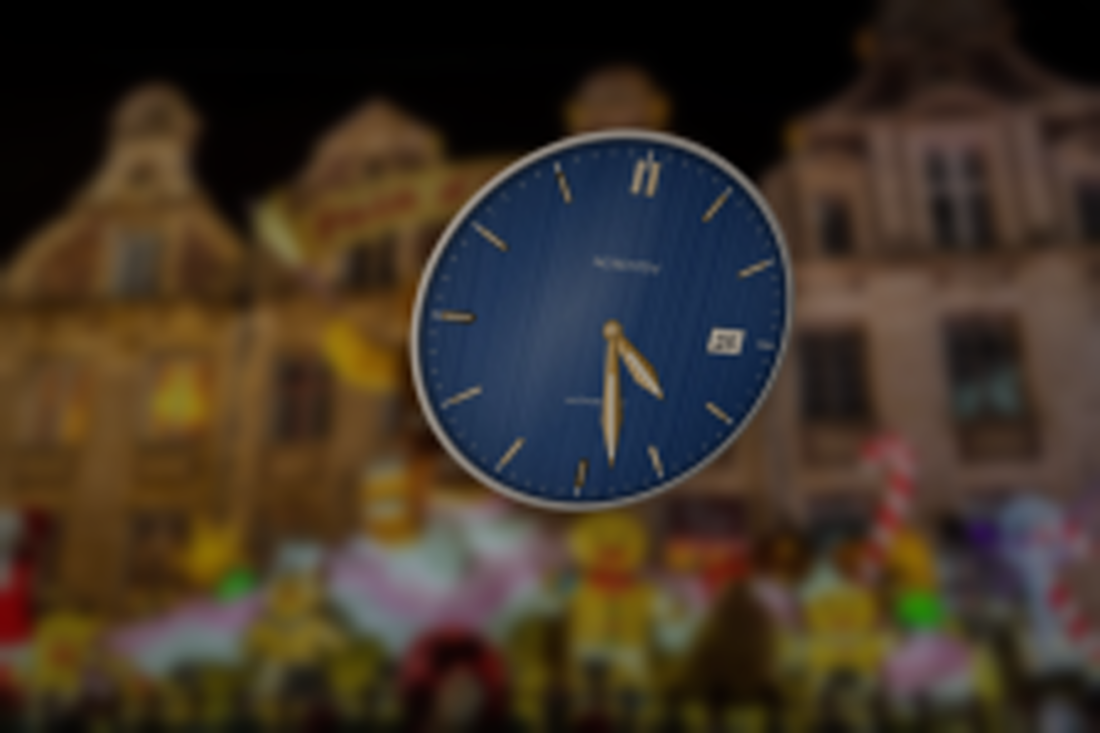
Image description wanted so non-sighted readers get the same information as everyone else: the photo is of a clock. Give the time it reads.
4:28
